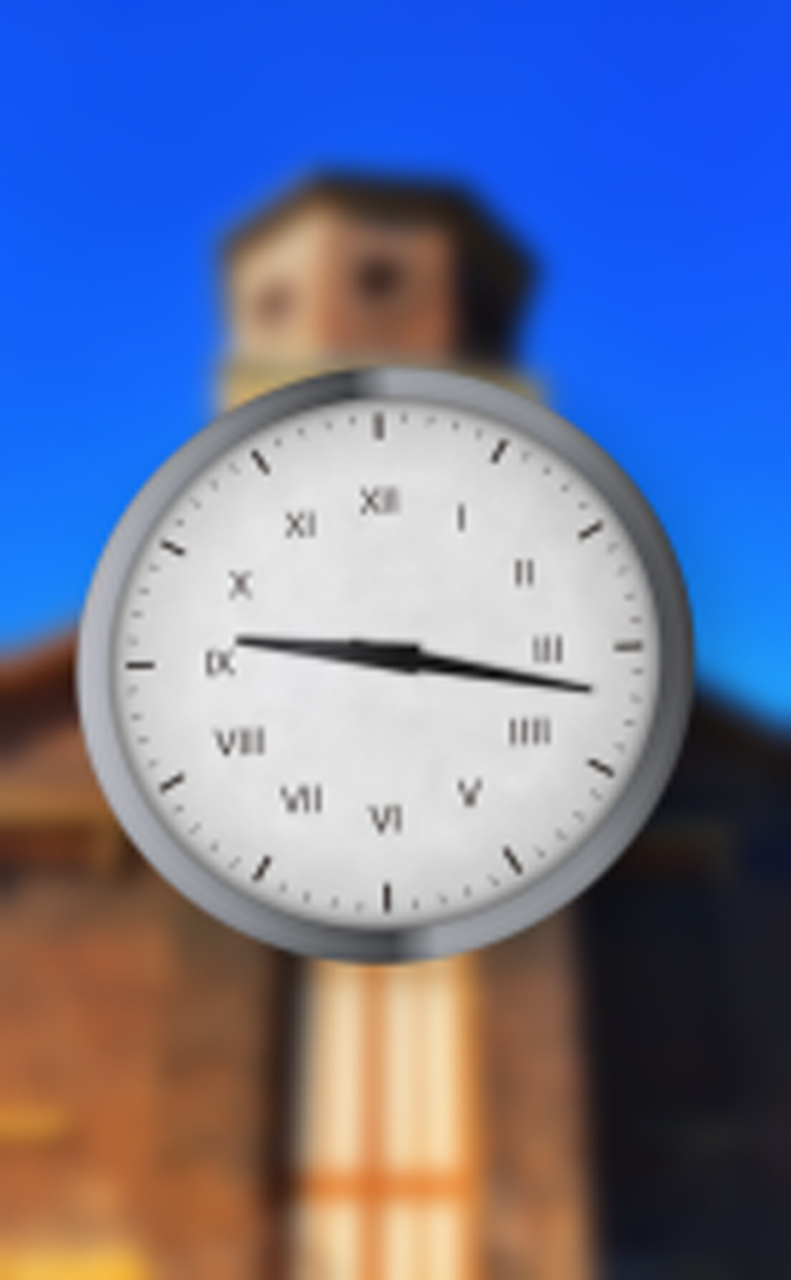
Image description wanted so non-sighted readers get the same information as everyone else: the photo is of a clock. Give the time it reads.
9:17
